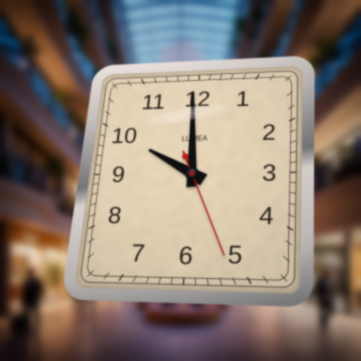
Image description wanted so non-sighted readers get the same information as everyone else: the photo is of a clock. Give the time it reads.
9:59:26
